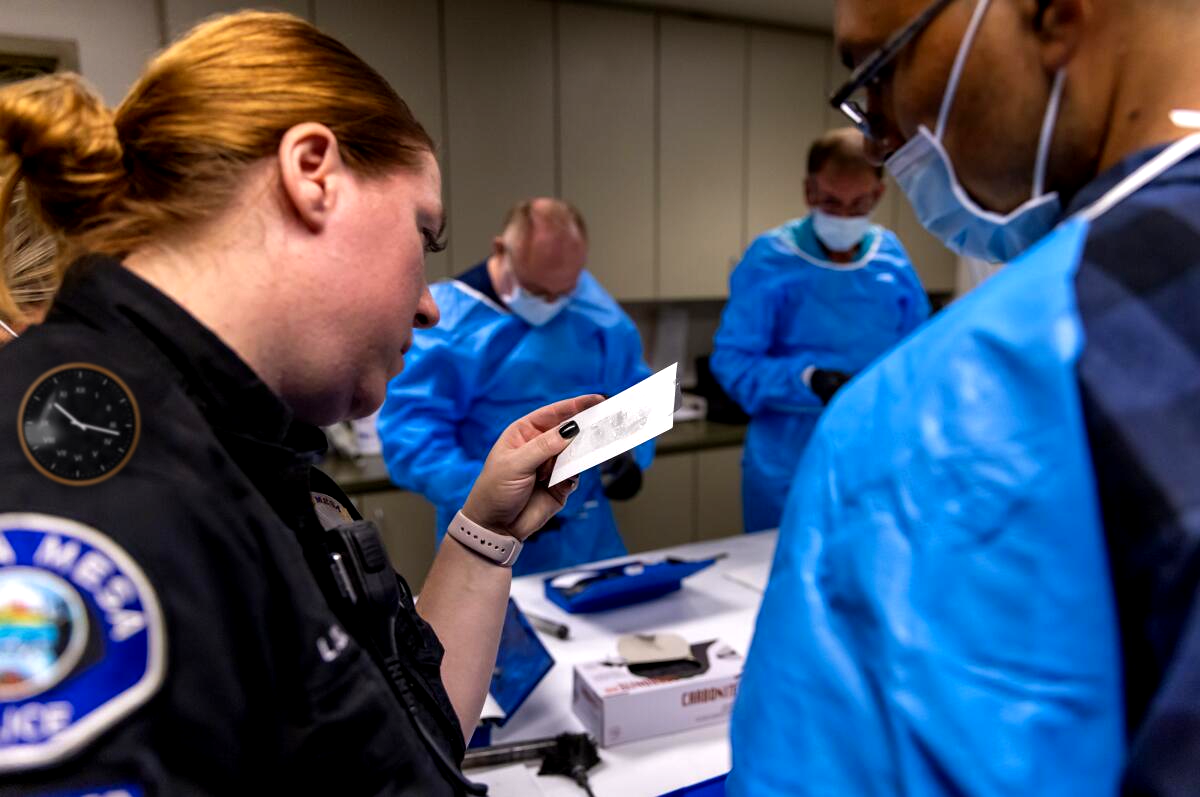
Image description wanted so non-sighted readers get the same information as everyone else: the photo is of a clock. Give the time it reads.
10:17
